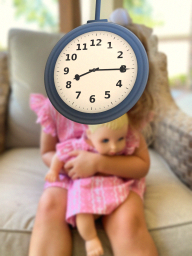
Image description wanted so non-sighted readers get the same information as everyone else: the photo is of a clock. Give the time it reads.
8:15
